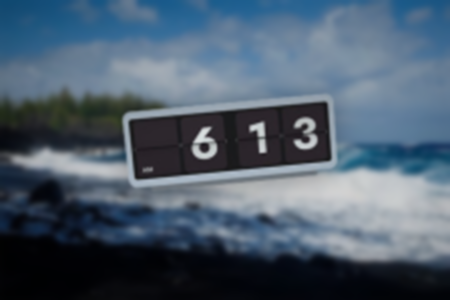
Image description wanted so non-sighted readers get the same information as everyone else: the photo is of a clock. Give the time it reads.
6:13
